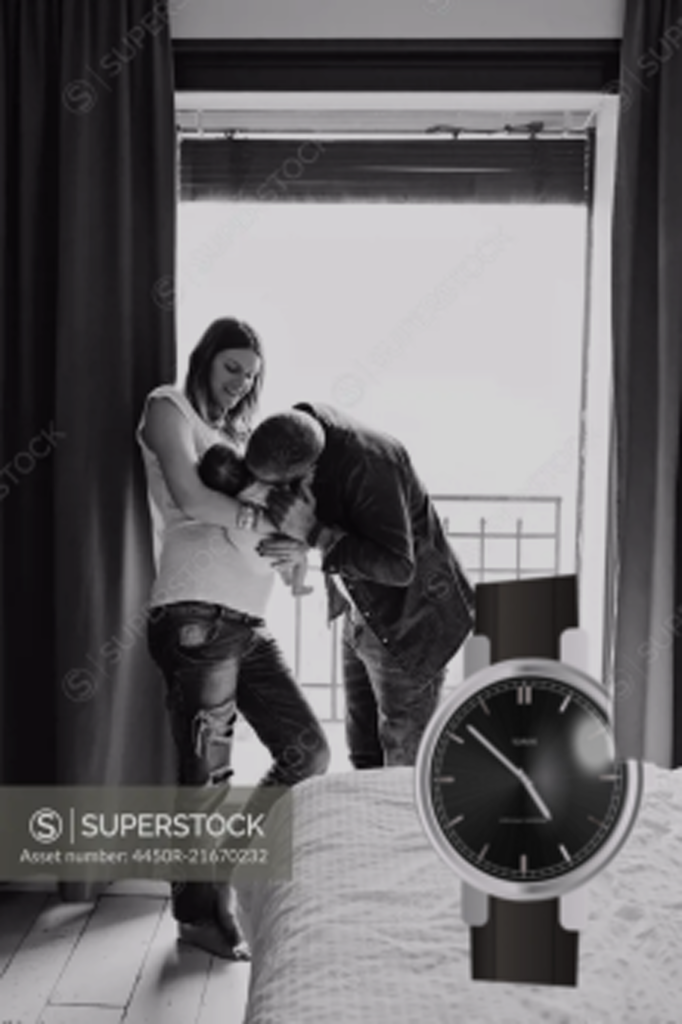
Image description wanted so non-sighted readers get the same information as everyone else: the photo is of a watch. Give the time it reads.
4:52
